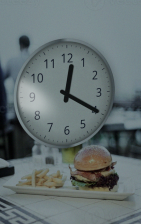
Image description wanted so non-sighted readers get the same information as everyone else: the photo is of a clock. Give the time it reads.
12:20
